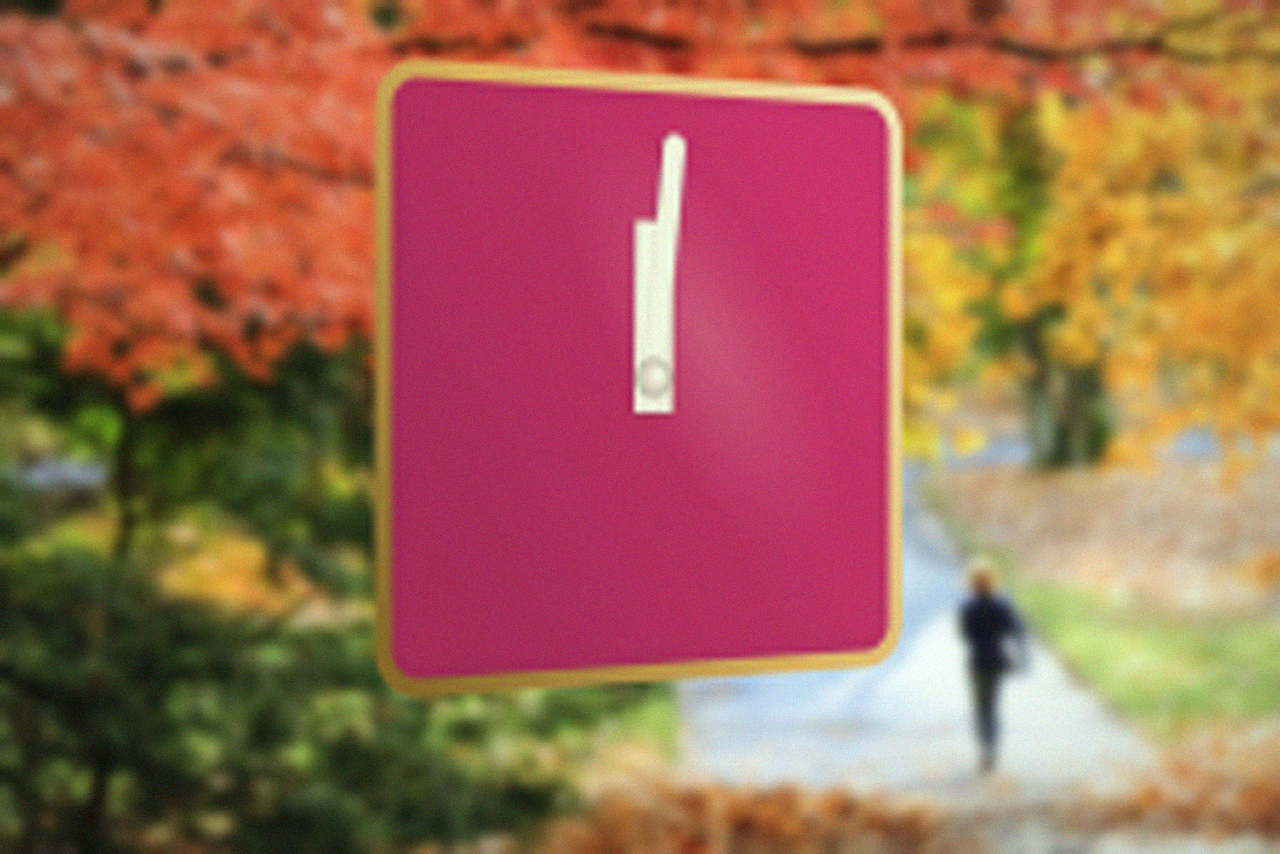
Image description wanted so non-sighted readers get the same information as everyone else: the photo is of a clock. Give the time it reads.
12:01
